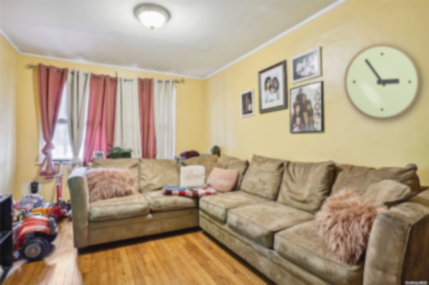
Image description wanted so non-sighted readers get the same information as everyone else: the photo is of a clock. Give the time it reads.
2:54
